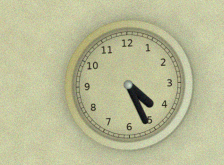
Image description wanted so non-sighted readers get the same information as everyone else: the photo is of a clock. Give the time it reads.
4:26
